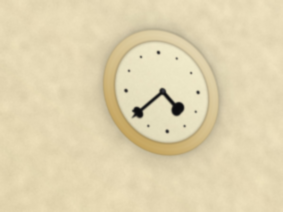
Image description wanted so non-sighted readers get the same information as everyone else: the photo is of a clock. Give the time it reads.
4:39
